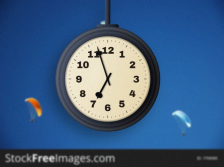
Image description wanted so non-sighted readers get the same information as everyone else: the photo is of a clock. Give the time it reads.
6:57
